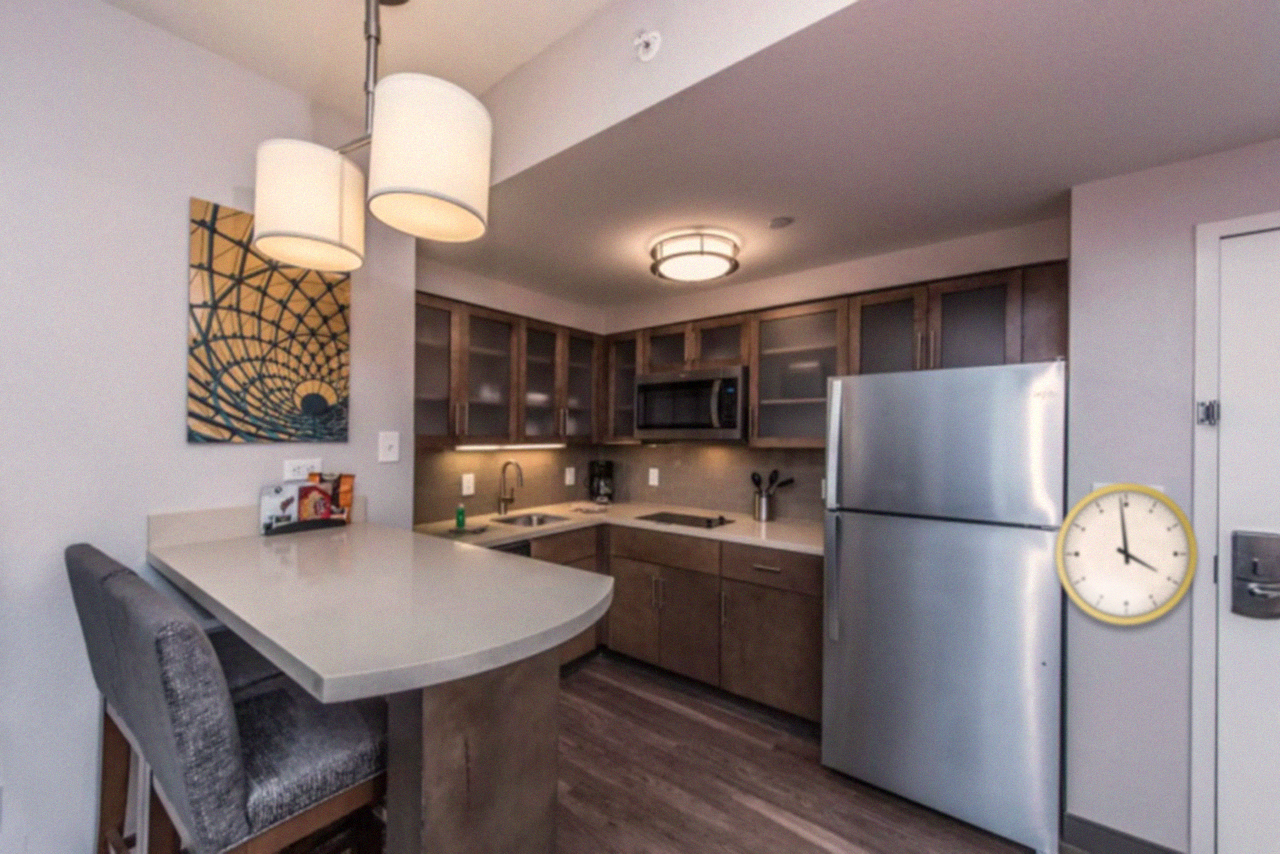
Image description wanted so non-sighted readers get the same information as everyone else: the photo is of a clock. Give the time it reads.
3:59
